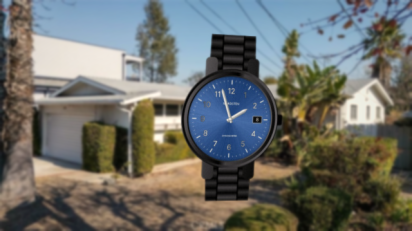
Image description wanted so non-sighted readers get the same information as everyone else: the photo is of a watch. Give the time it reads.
1:57
